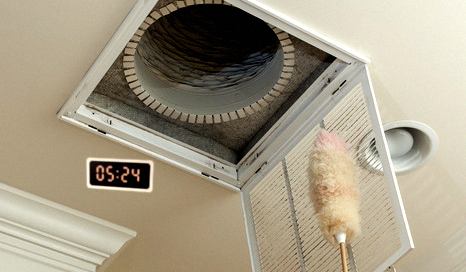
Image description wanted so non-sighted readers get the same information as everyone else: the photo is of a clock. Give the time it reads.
5:24
